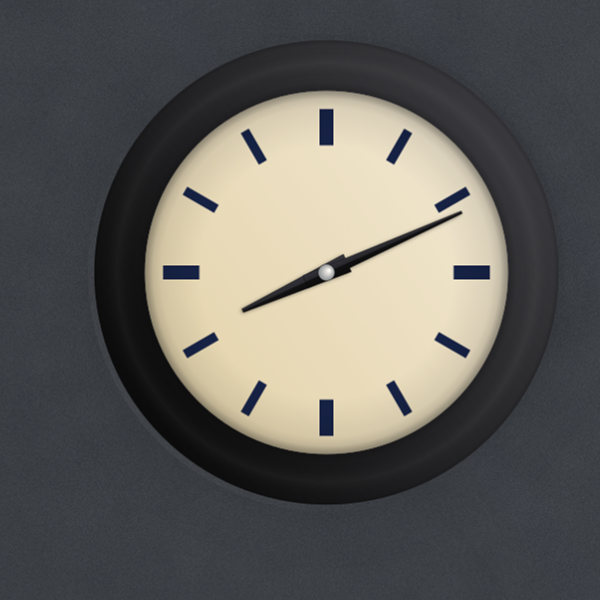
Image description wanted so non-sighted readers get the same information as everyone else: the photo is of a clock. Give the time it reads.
8:11
